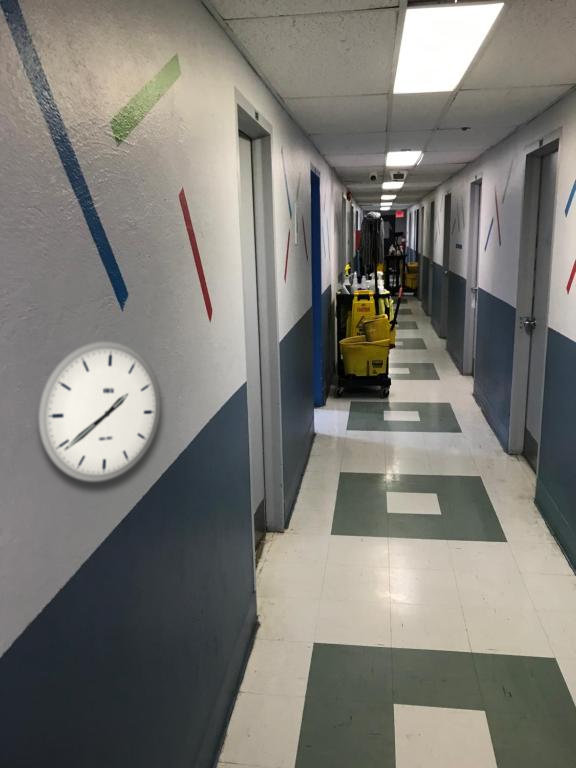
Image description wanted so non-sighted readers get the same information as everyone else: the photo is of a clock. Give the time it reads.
1:39
